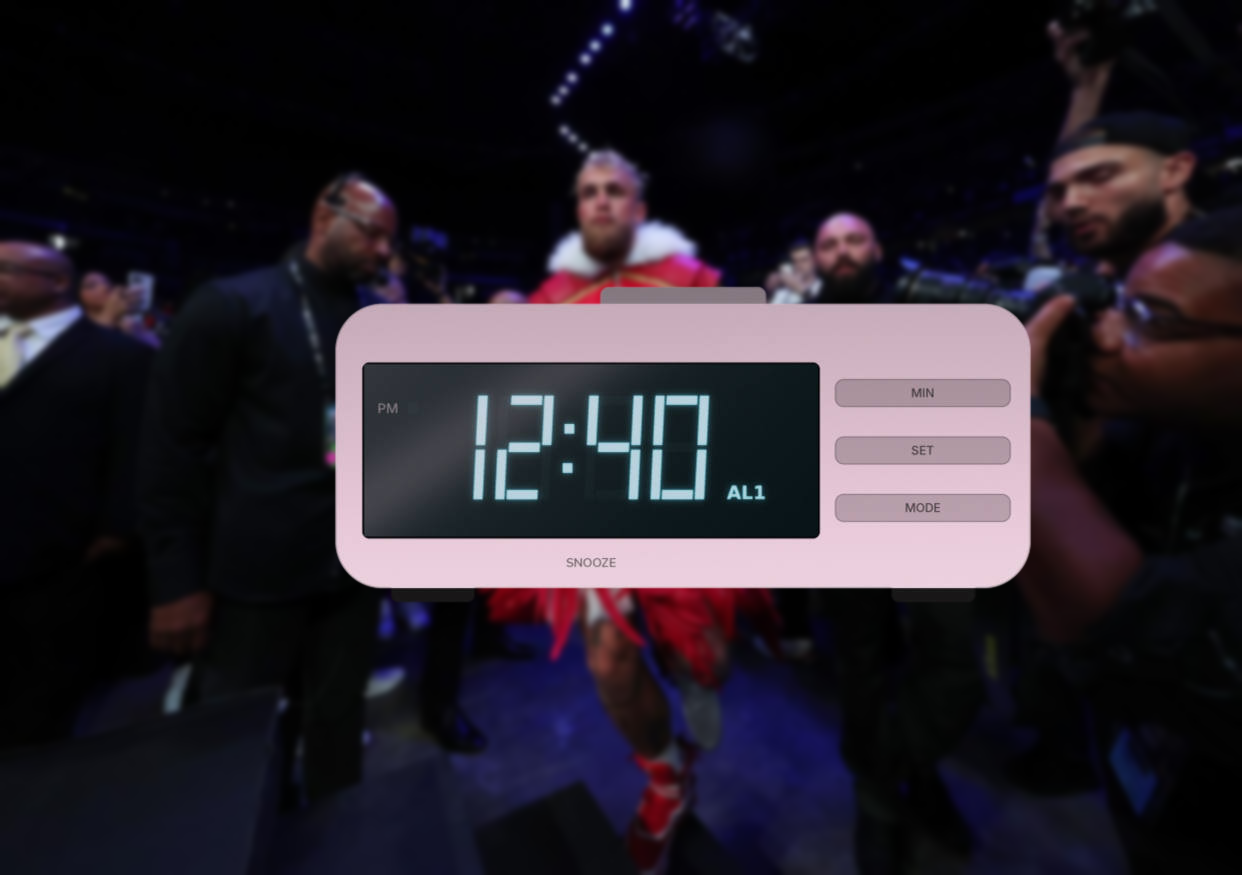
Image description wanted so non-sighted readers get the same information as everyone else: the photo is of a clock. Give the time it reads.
12:40
